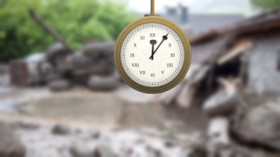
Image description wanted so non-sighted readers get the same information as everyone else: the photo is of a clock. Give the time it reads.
12:06
